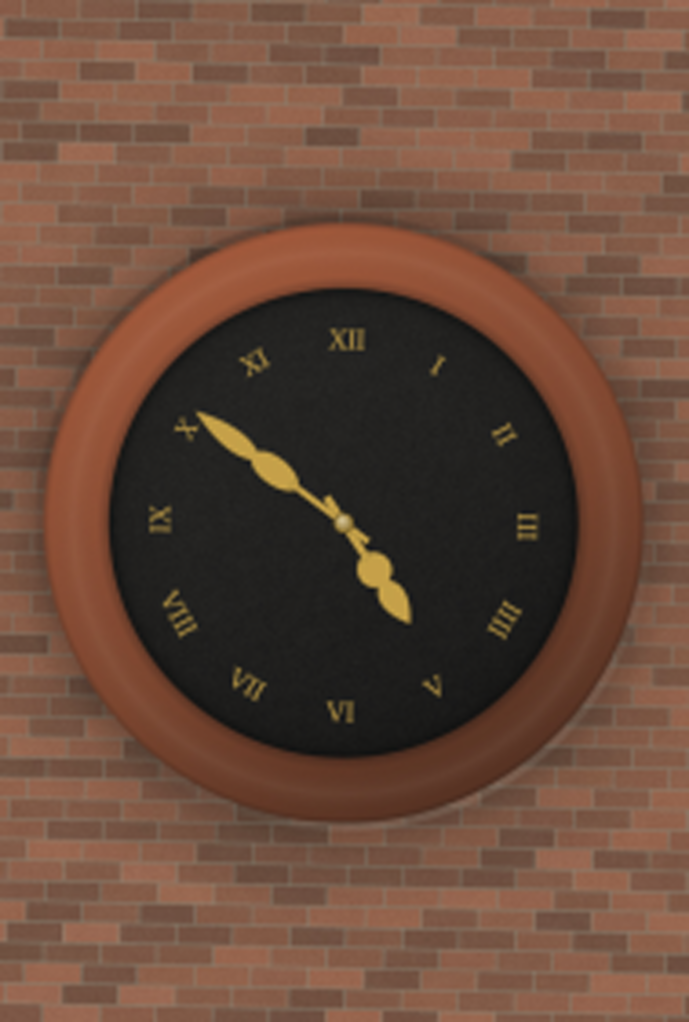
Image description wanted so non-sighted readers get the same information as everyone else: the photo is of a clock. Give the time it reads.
4:51
